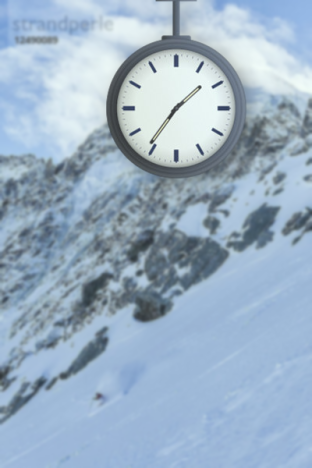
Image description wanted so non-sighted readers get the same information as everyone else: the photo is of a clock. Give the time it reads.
1:36
